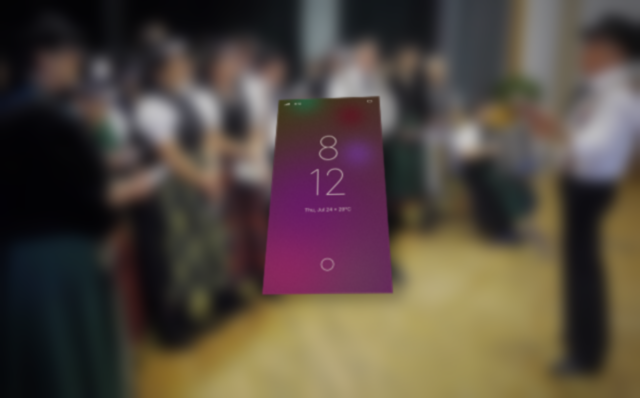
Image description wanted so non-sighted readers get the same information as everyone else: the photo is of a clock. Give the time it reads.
8:12
